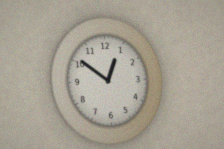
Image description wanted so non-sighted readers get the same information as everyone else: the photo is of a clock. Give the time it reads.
12:51
